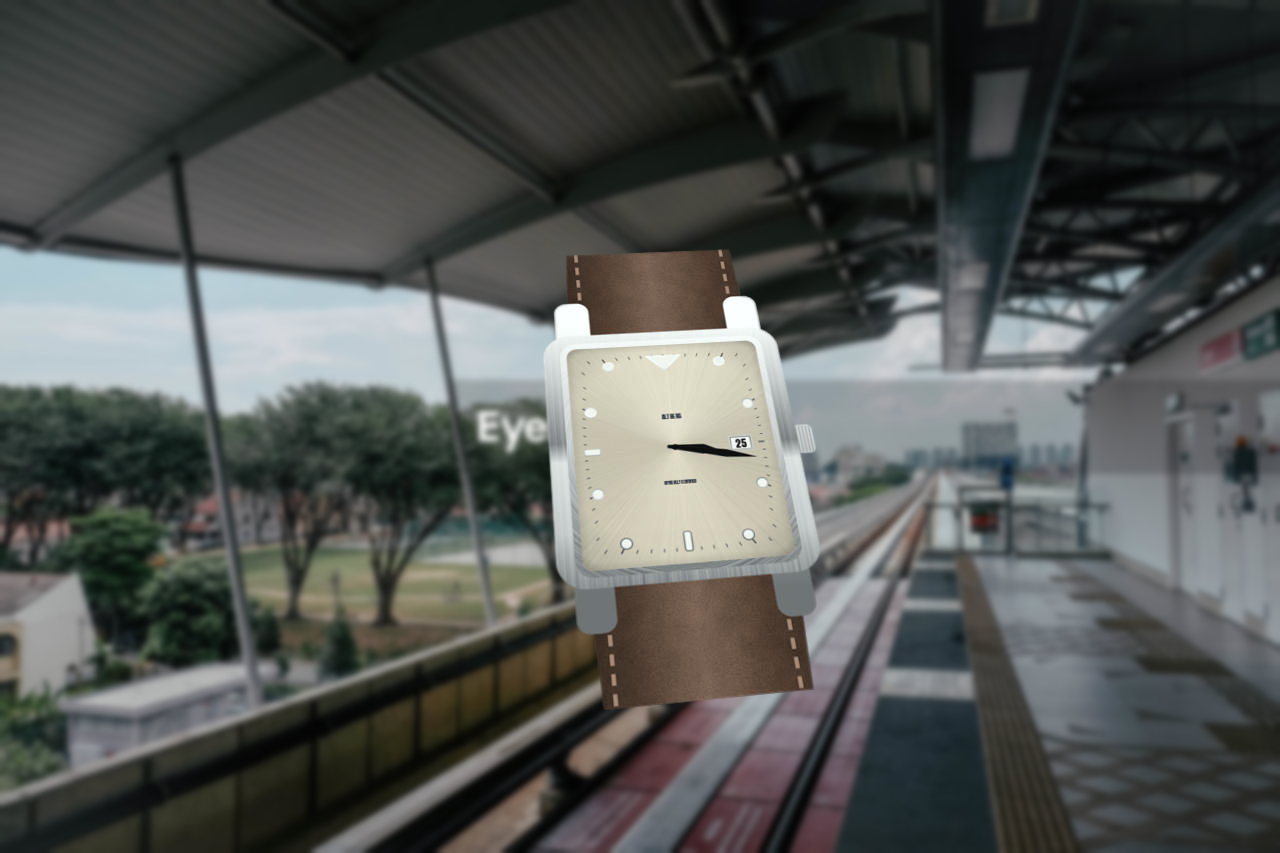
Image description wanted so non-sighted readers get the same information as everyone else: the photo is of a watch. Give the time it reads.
3:17
